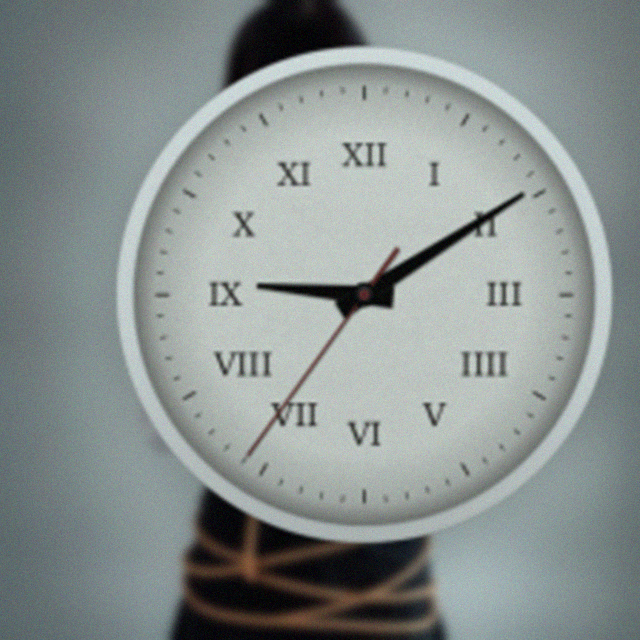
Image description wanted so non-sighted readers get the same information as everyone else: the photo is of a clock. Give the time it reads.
9:09:36
